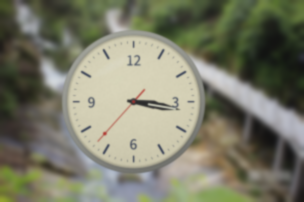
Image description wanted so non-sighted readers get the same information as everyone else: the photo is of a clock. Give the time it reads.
3:16:37
